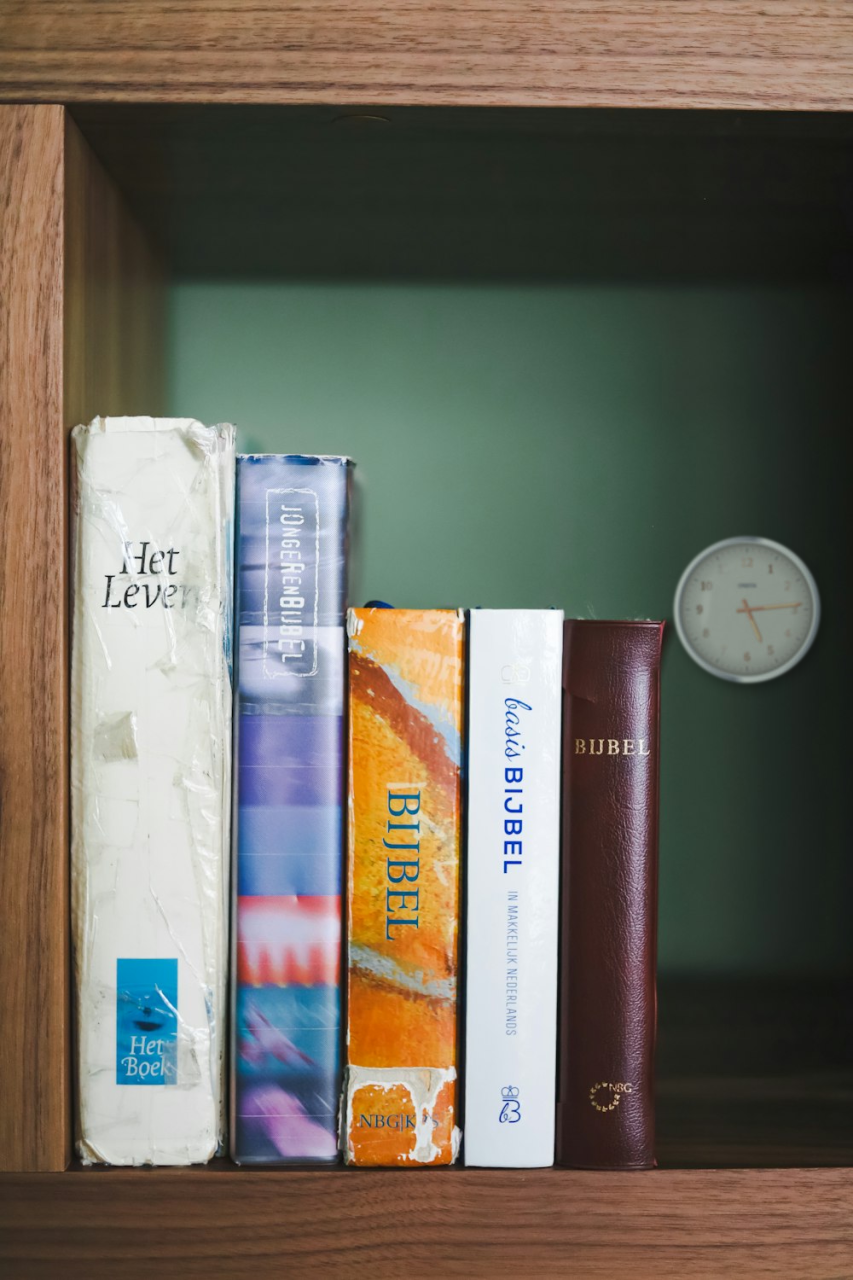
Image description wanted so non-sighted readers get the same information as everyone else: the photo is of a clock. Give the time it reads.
5:14
